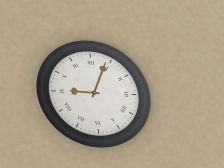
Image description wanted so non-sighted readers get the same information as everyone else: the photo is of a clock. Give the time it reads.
9:04
